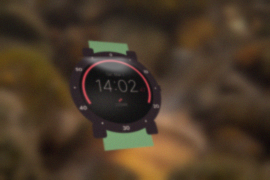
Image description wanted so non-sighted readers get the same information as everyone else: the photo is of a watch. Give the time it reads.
14:02
